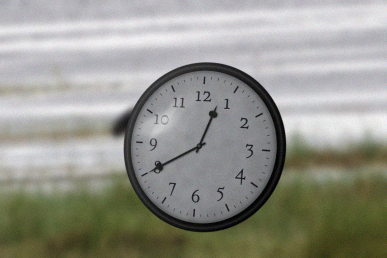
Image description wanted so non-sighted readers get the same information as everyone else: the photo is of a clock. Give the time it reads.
12:40
